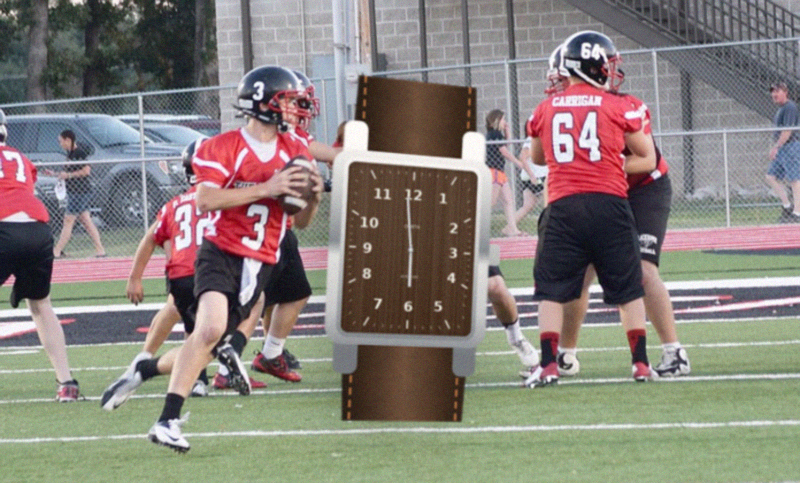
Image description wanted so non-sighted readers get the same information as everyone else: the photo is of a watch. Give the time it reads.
5:59
